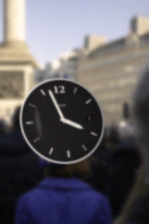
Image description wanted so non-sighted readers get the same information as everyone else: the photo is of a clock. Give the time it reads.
3:57
